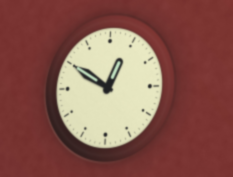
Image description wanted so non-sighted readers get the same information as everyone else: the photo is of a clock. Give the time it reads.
12:50
